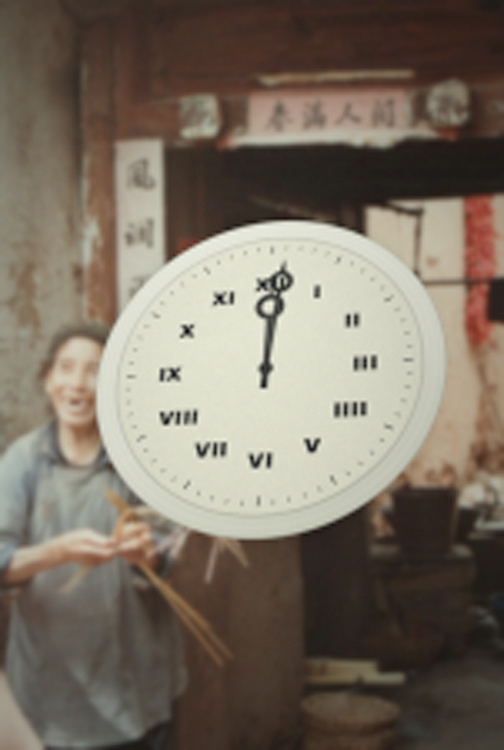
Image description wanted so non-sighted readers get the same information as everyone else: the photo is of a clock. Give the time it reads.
12:01
